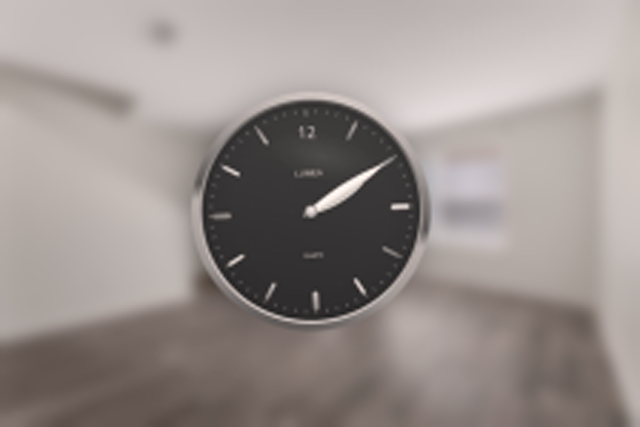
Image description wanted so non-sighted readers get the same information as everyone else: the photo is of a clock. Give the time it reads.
2:10
